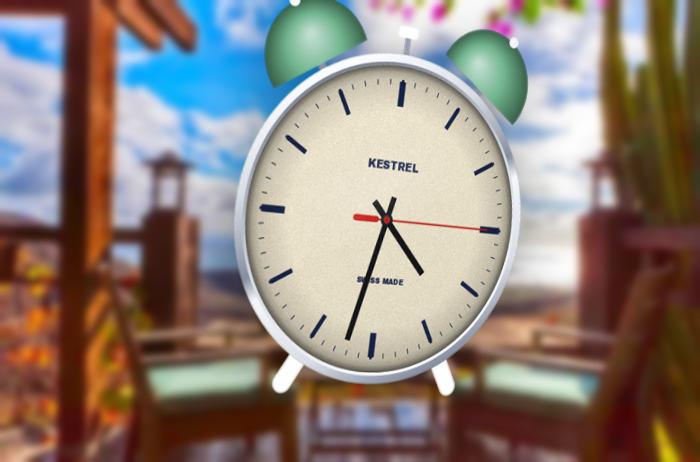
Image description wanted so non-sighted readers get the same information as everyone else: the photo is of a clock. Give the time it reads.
4:32:15
